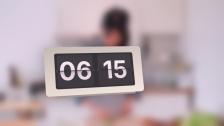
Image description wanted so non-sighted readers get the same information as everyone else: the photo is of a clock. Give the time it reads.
6:15
